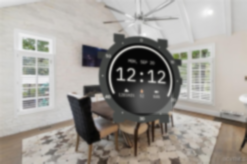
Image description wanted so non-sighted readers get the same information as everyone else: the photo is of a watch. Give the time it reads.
12:12
